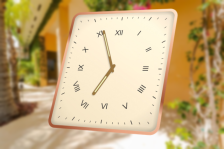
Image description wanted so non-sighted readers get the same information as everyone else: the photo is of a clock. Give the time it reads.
6:56
